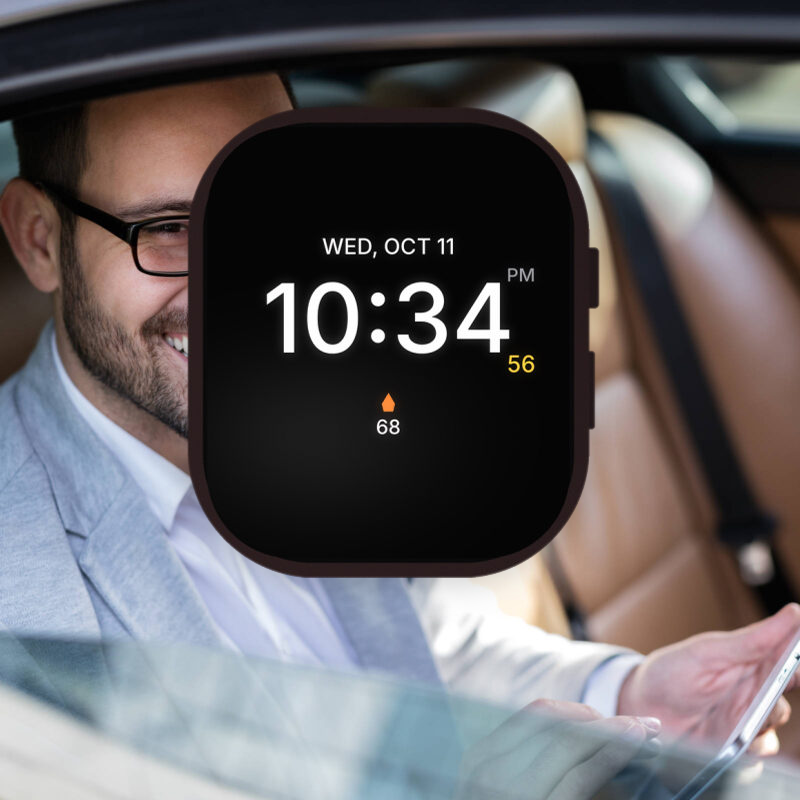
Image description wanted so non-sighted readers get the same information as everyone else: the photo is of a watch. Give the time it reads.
10:34:56
